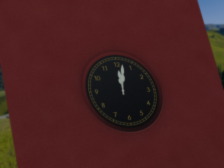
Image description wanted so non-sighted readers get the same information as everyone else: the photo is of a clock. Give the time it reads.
12:02
